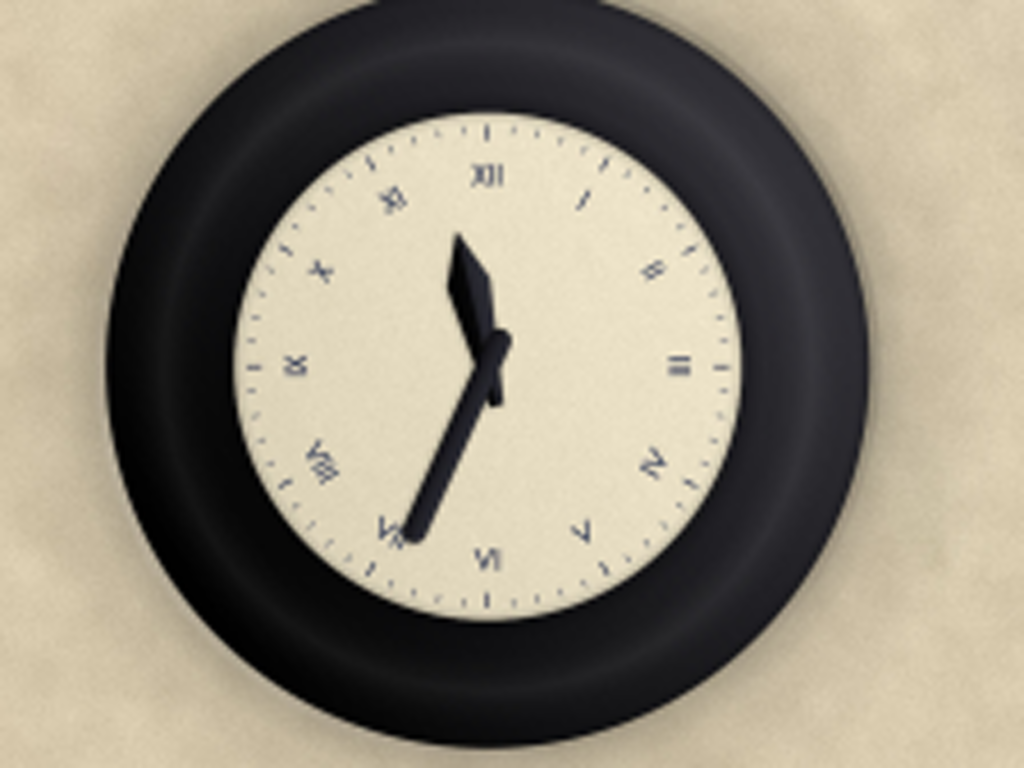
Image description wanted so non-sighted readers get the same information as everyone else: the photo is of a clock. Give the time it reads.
11:34
